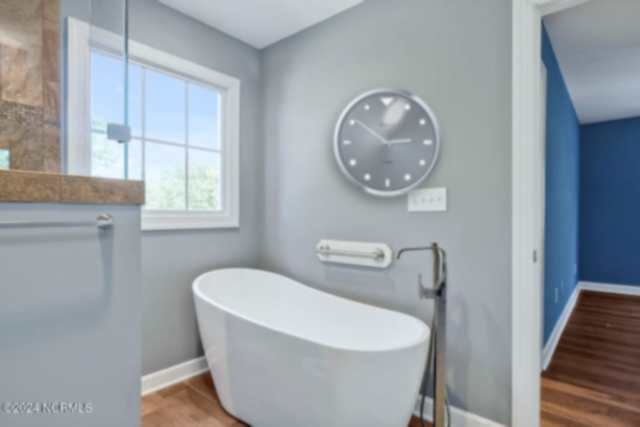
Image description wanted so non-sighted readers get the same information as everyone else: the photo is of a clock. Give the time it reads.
2:51
